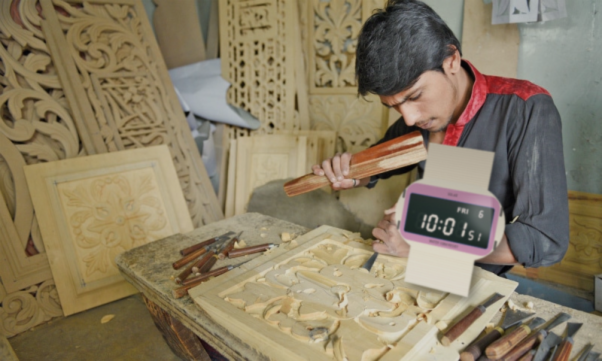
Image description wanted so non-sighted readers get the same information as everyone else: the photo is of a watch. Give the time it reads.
10:01
